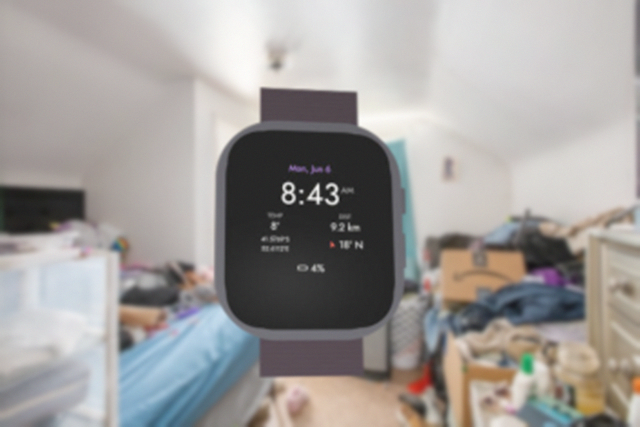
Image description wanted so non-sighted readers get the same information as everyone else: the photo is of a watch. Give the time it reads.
8:43
